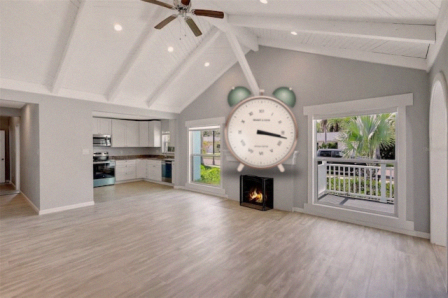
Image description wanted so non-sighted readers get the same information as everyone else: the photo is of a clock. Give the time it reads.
3:17
